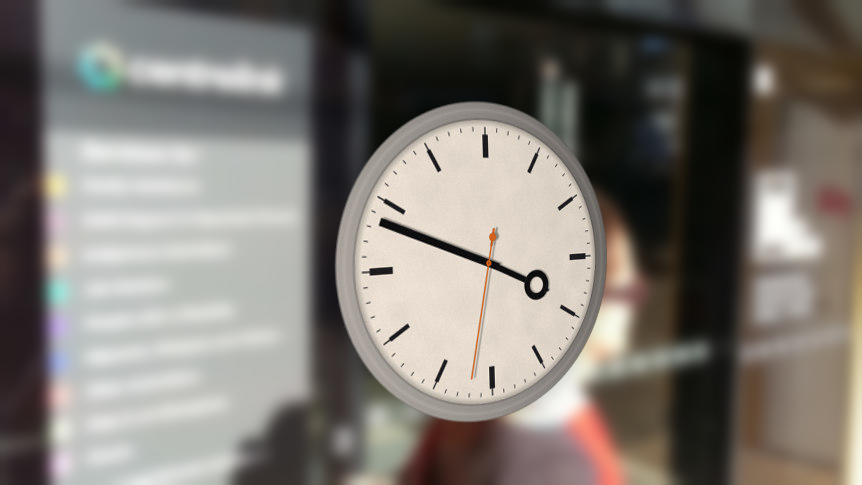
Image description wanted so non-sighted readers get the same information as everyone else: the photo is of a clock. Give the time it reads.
3:48:32
